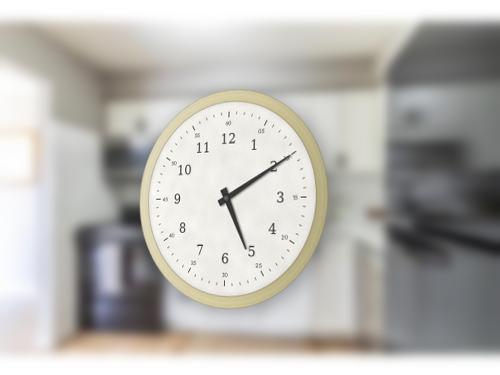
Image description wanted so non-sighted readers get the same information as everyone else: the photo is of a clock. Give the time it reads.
5:10
